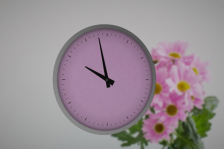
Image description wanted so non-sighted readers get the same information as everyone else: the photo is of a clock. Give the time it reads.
9:58
